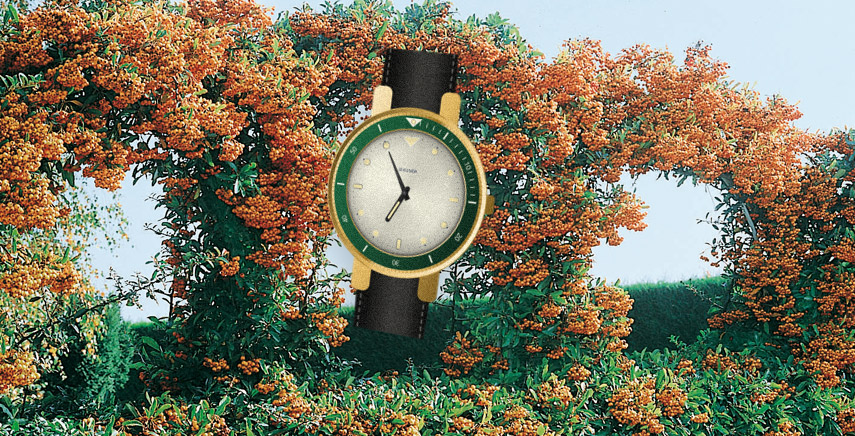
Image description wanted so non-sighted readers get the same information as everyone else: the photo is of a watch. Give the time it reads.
6:55
